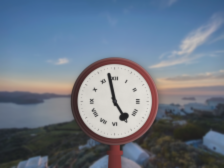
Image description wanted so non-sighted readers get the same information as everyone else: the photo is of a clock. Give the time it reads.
4:58
